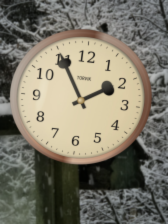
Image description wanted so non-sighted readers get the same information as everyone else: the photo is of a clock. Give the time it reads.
1:55
